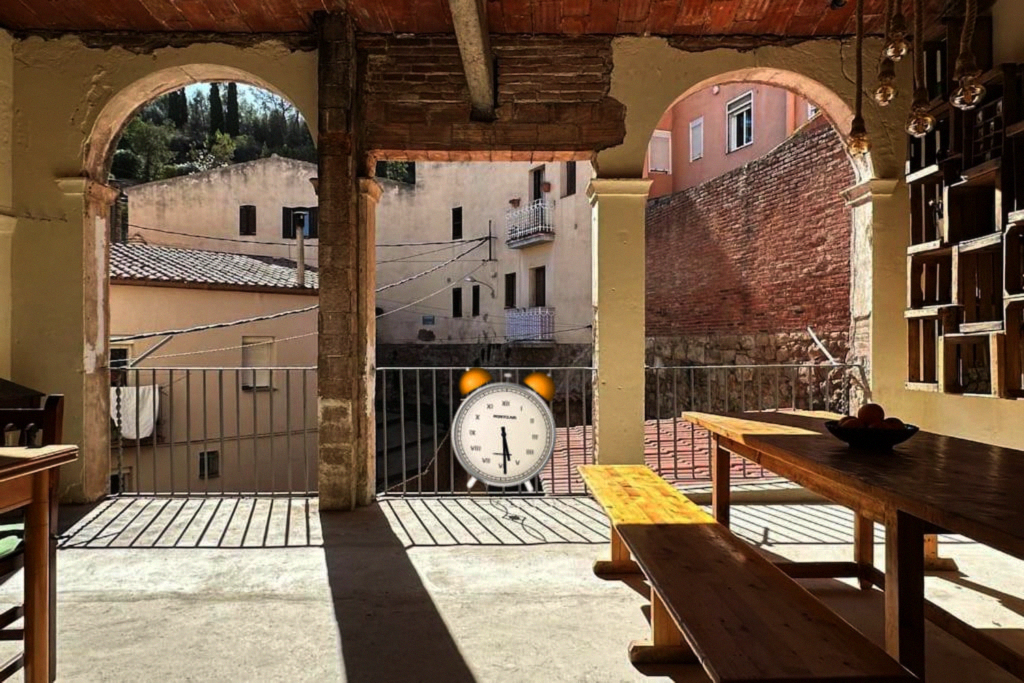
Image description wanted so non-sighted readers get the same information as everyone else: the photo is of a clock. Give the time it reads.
5:29
